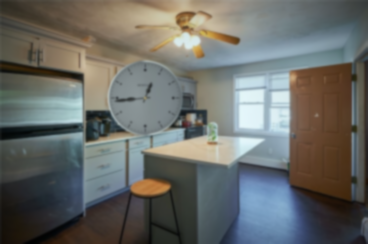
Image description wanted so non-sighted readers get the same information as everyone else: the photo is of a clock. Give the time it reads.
12:44
